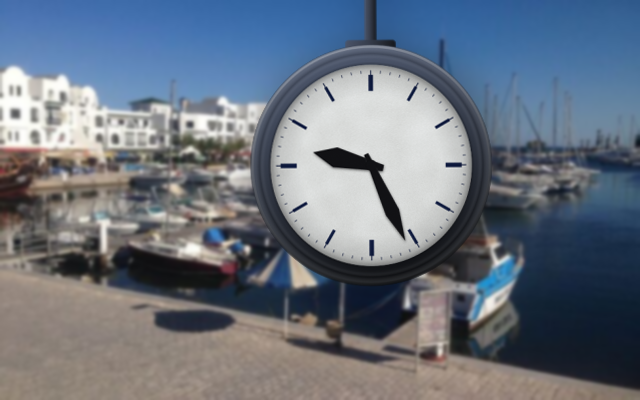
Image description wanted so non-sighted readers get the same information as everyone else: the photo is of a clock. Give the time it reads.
9:26
